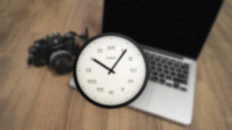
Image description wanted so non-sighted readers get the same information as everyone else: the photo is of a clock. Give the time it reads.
10:06
